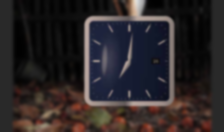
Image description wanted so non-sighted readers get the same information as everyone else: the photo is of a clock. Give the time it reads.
7:01
